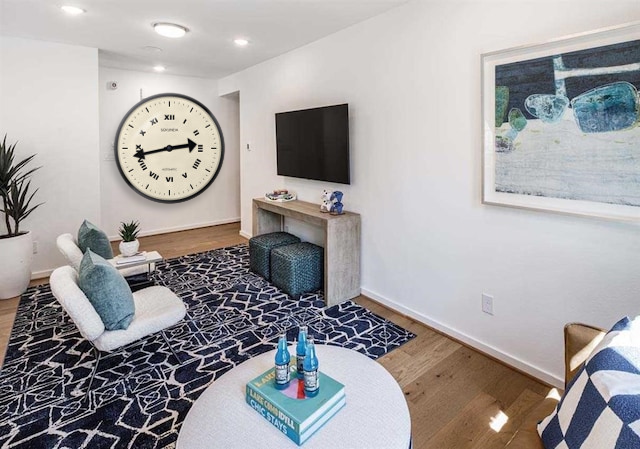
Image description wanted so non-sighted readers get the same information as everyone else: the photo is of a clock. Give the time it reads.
2:43
